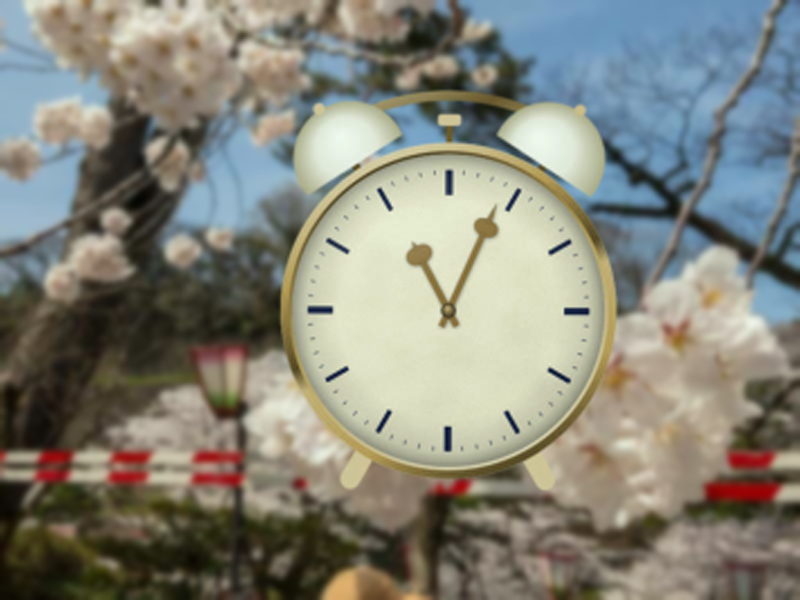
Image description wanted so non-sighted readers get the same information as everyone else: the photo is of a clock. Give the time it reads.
11:04
